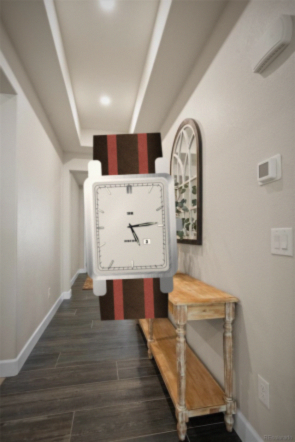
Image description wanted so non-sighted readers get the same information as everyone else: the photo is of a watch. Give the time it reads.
5:14
